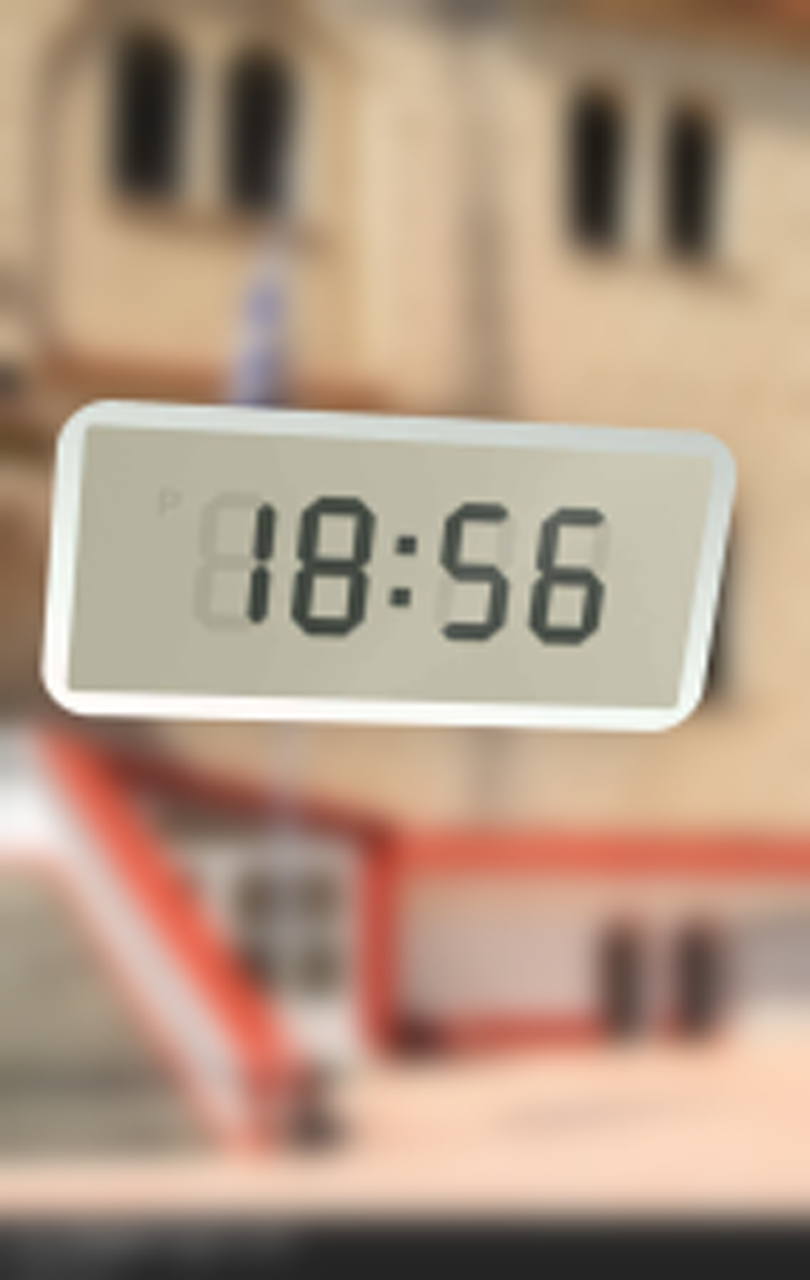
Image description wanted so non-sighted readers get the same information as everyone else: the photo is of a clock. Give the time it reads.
18:56
